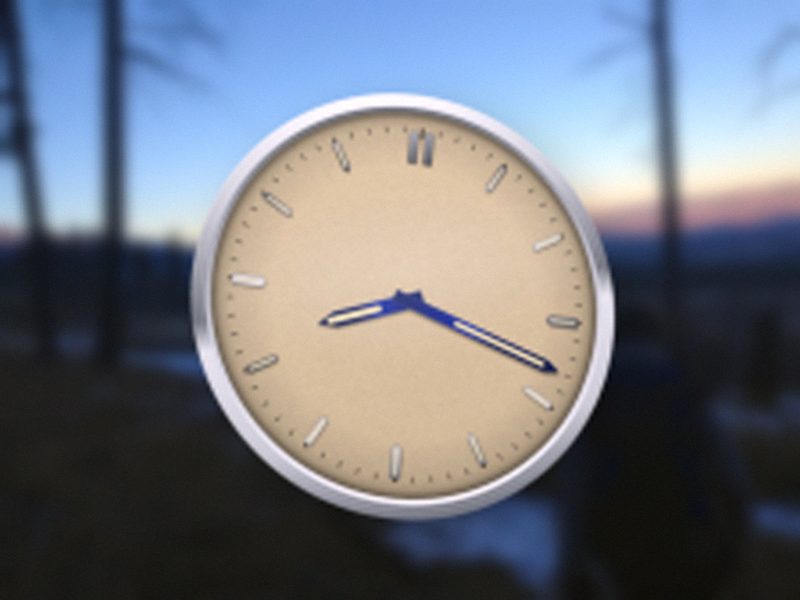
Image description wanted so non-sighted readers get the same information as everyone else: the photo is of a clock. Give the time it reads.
8:18
